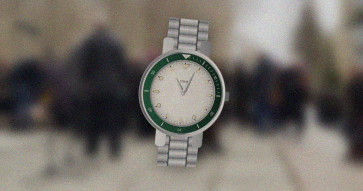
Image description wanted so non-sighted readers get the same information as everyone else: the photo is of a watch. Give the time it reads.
11:04
